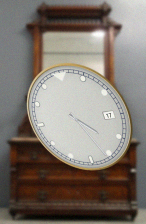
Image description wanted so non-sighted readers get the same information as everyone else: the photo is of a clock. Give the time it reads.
4:26
